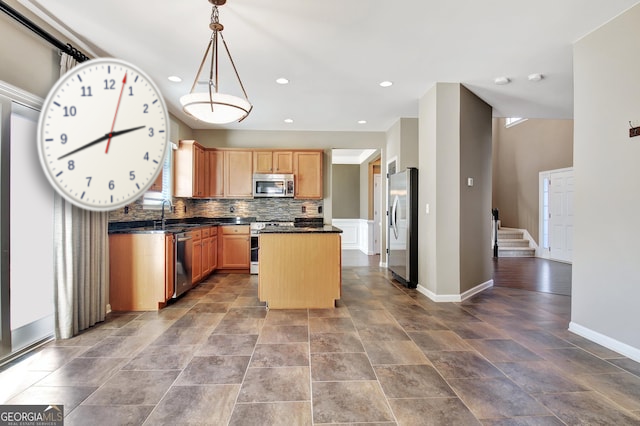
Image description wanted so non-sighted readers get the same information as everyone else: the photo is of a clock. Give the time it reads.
2:42:03
